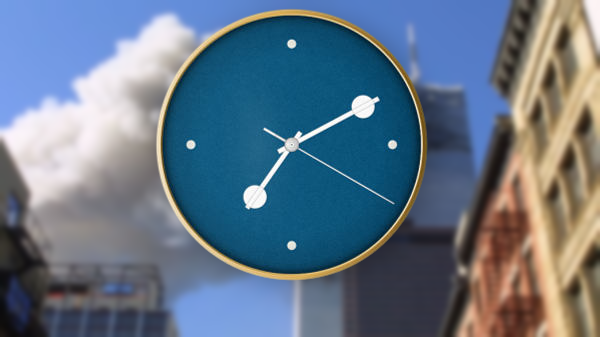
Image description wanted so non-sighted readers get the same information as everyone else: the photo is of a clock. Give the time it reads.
7:10:20
